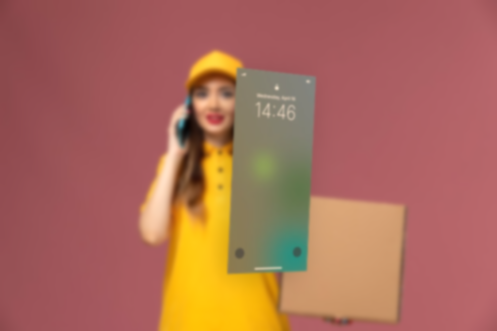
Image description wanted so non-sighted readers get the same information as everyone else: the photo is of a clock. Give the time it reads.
14:46
